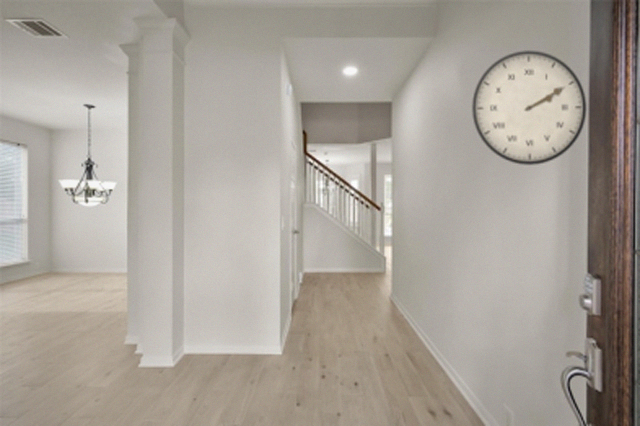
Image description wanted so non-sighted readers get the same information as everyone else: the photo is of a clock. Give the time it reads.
2:10
